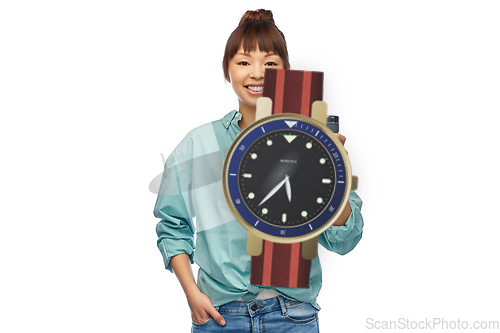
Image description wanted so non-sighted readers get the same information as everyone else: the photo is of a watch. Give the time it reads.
5:37
